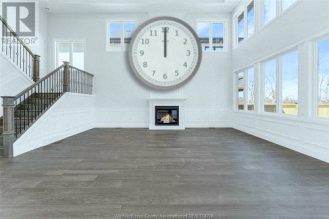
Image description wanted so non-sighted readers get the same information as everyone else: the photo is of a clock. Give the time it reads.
12:00
